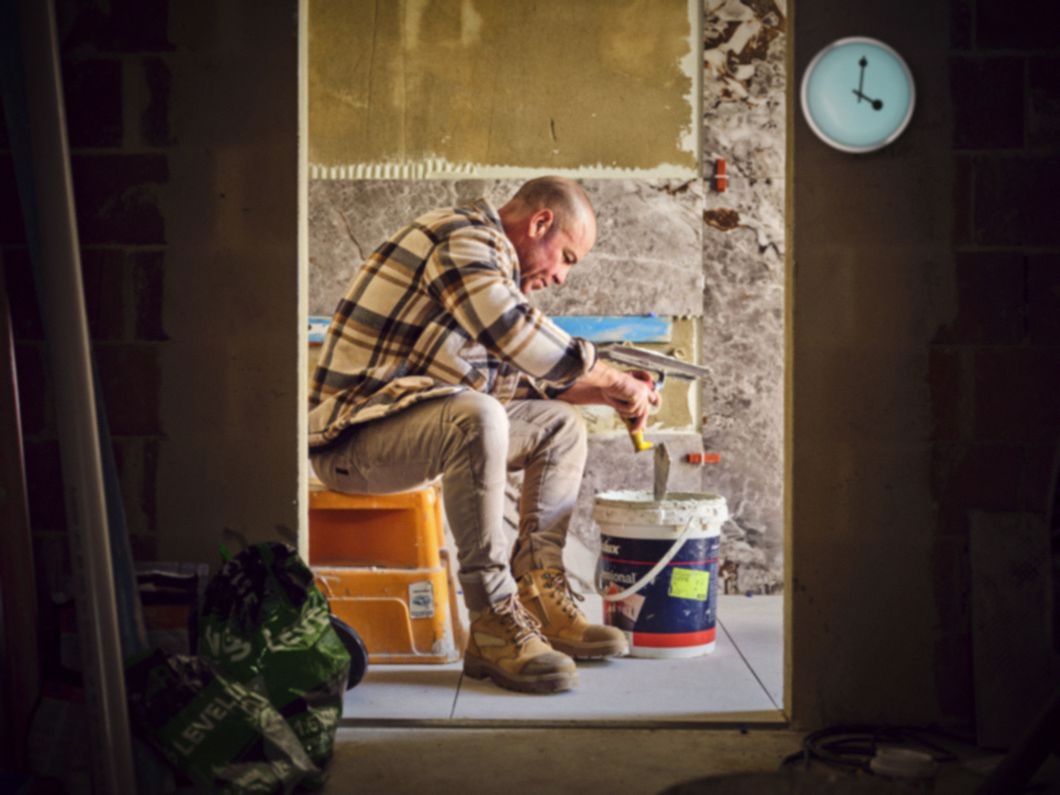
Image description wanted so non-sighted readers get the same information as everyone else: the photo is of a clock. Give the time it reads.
4:01
